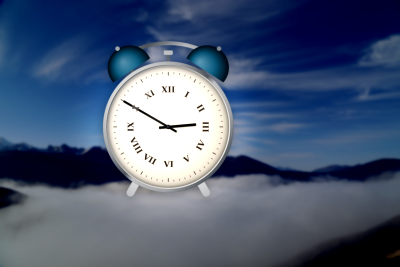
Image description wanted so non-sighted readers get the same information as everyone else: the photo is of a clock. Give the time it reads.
2:50
